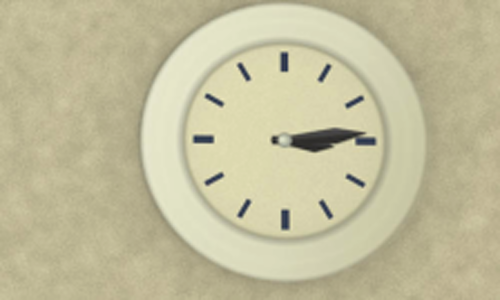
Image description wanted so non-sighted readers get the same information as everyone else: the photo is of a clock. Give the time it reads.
3:14
